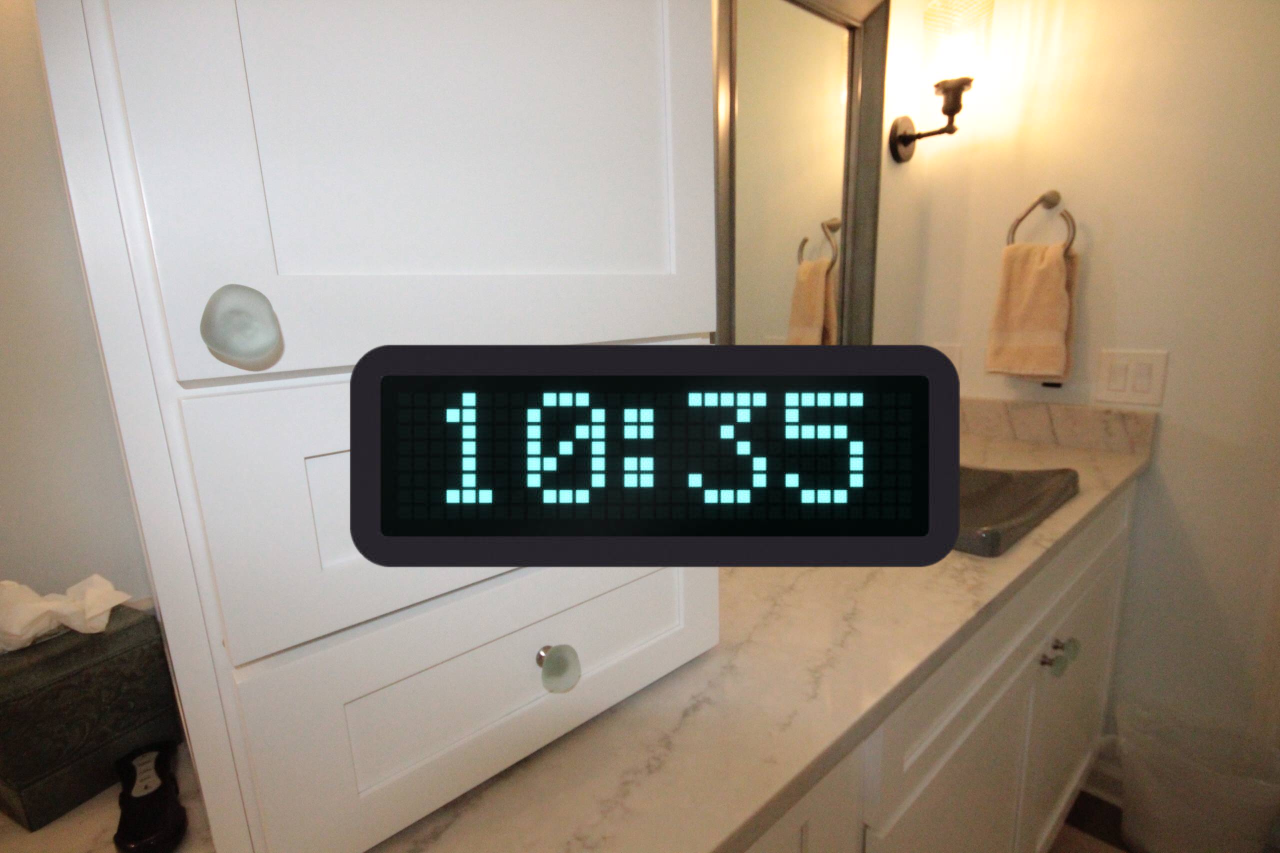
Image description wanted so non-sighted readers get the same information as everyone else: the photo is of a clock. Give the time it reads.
10:35
